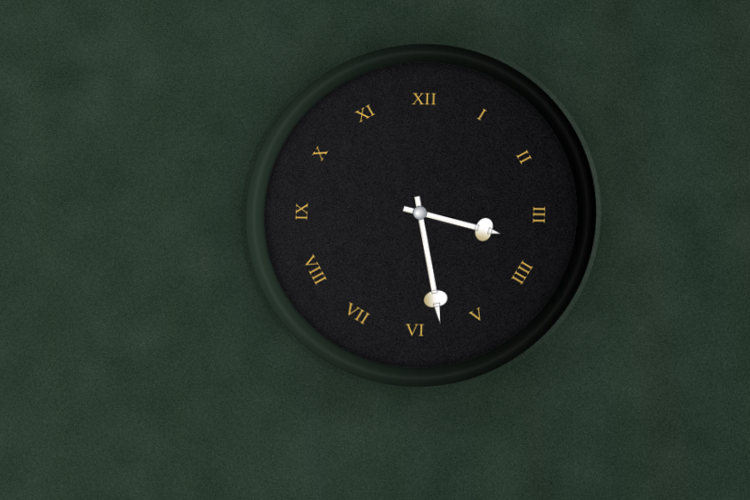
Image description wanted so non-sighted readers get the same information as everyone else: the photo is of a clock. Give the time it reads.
3:28
